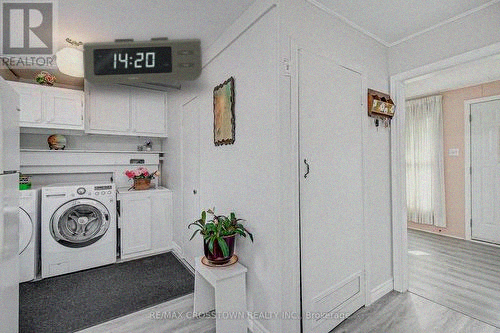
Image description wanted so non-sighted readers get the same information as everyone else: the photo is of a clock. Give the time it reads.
14:20
